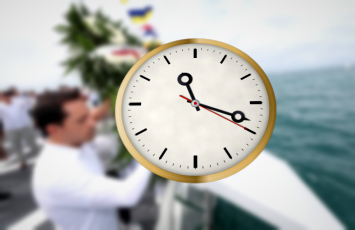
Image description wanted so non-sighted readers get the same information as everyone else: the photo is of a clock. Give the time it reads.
11:18:20
